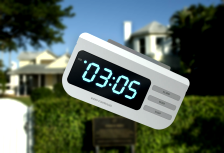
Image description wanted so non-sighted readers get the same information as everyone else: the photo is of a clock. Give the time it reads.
3:05
